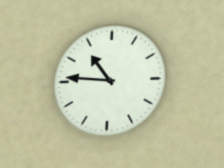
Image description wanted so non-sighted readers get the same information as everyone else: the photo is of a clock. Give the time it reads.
10:46
